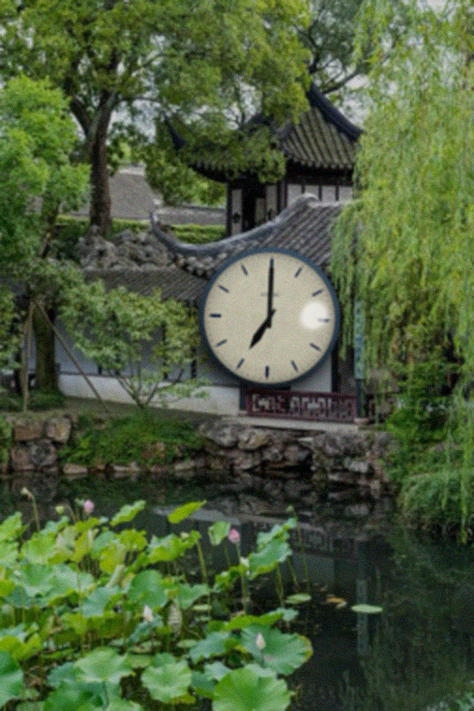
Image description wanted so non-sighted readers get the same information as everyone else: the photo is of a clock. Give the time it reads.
7:00
